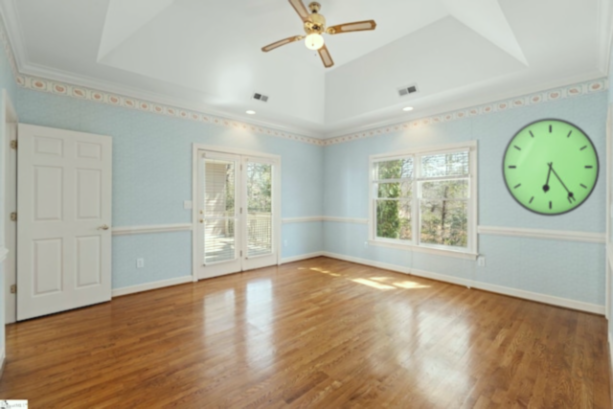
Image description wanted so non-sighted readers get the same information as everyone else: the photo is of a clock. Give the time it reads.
6:24
